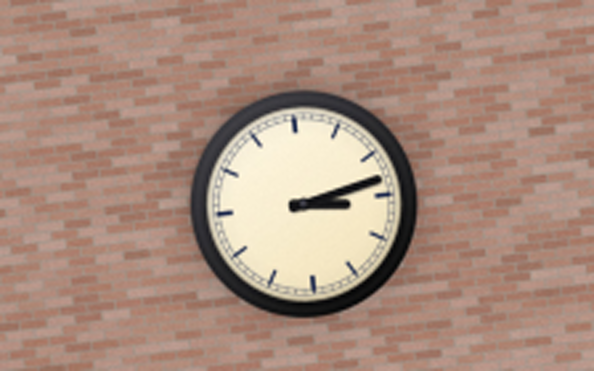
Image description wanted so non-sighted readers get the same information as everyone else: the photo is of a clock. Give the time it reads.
3:13
